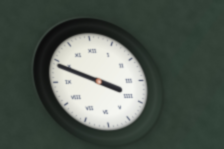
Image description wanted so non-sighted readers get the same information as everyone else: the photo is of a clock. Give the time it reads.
3:49
